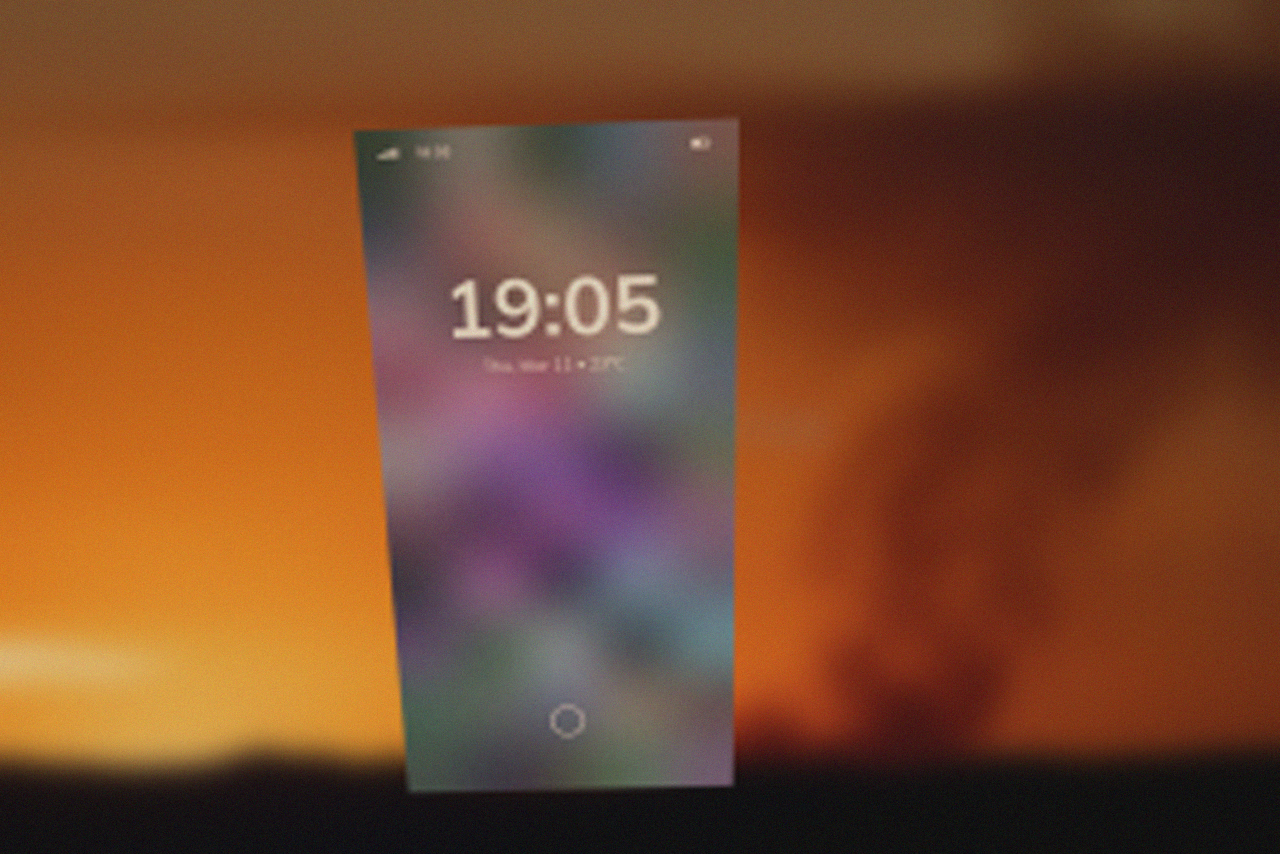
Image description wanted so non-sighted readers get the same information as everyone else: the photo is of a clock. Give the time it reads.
19:05
